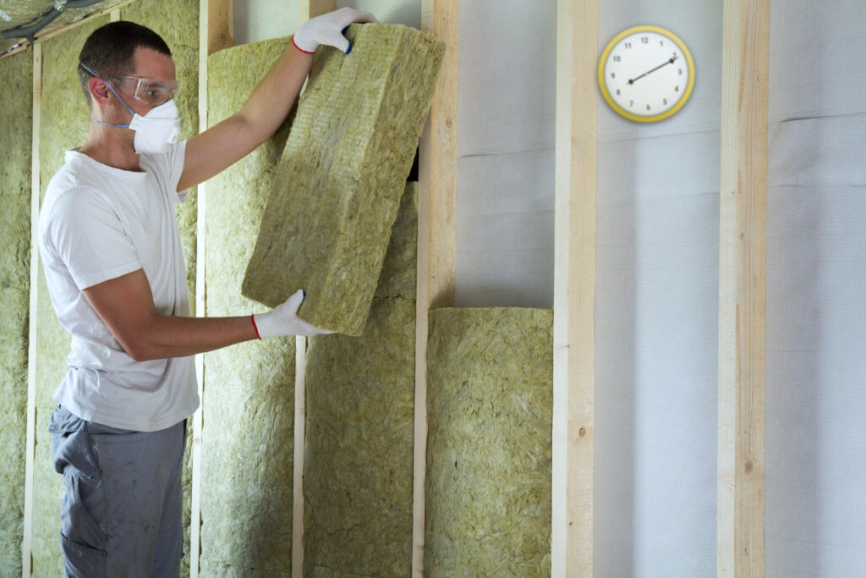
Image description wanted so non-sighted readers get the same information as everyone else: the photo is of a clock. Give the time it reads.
8:11
